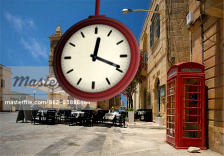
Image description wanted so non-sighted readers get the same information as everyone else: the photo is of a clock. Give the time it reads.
12:19
